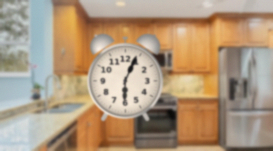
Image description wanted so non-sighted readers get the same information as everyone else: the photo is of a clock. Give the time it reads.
6:04
